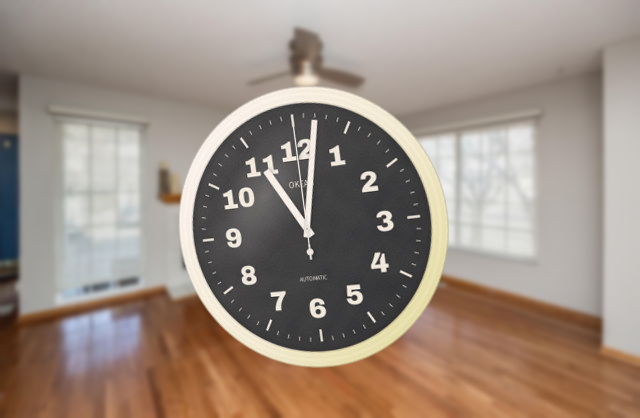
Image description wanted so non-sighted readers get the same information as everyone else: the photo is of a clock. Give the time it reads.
11:02:00
